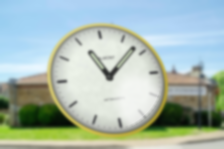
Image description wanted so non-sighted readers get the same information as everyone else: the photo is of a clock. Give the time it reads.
11:08
